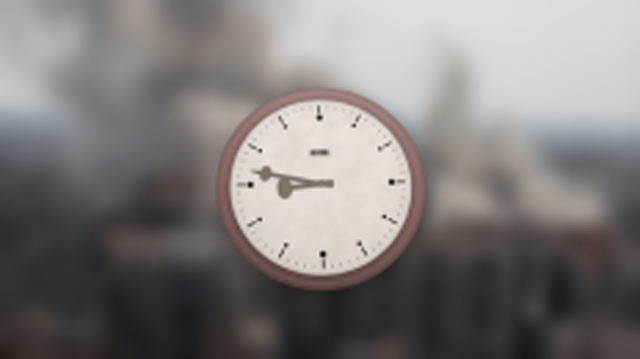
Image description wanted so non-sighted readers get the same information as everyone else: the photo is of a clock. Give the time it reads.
8:47
